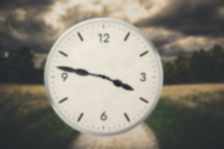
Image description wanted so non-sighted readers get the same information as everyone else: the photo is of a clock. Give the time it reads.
3:47
